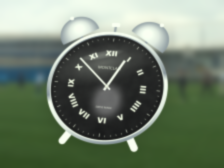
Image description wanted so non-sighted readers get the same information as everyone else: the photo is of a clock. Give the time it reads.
12:52
